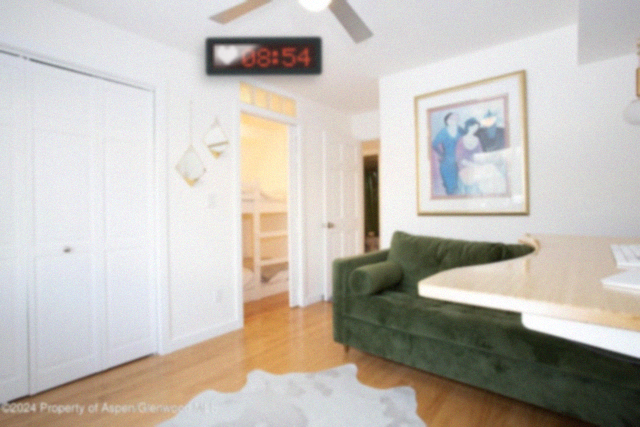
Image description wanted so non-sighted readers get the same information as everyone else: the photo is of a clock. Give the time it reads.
8:54
